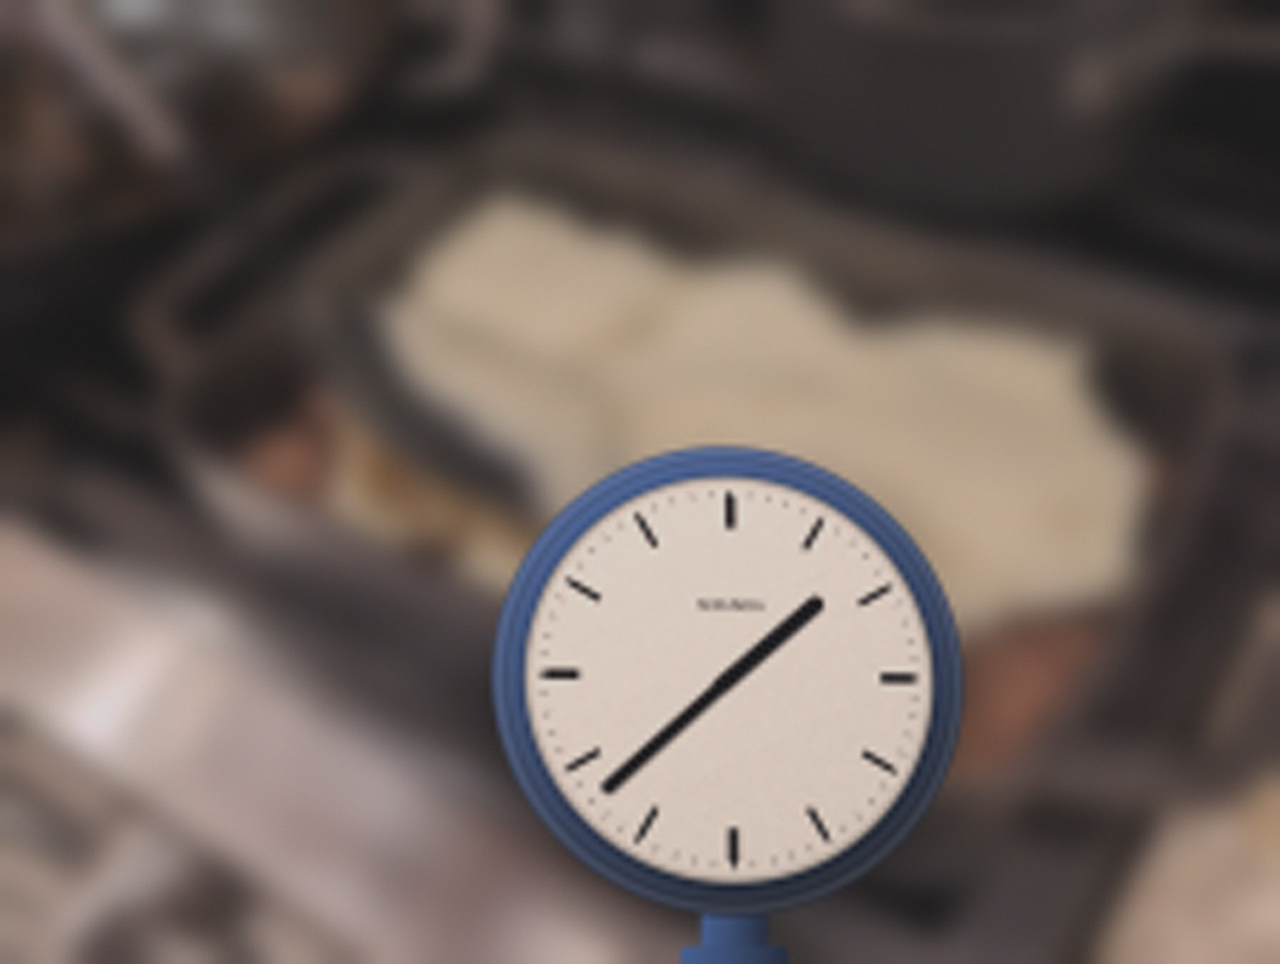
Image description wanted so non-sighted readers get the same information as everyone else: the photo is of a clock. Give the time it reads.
1:38
